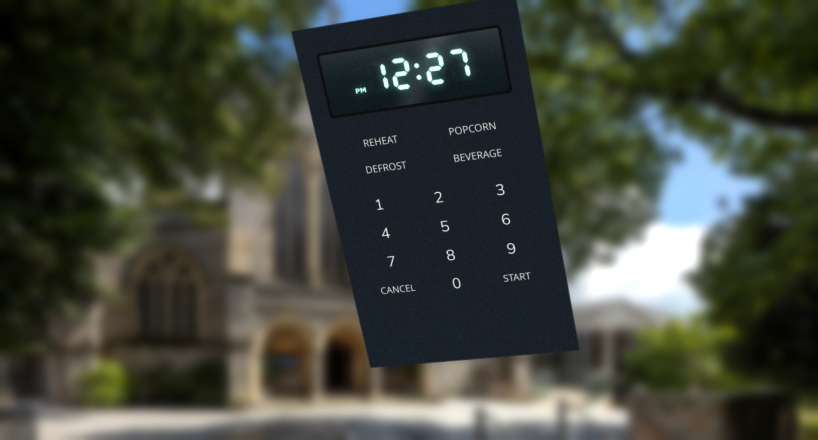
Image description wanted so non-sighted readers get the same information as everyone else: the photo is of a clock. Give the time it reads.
12:27
